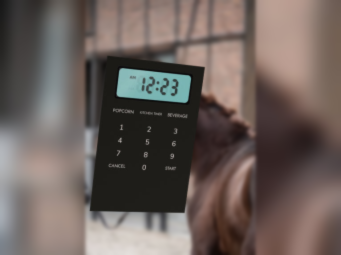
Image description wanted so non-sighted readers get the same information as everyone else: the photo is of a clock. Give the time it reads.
12:23
